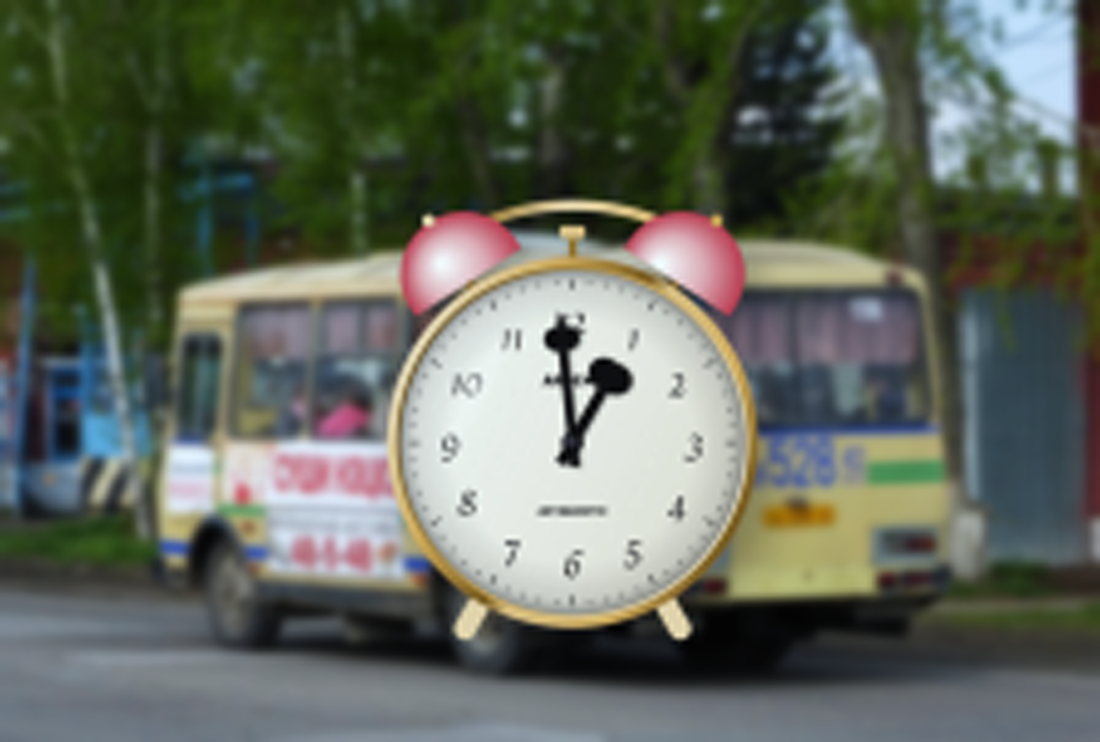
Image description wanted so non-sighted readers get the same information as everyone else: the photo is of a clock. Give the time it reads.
12:59
